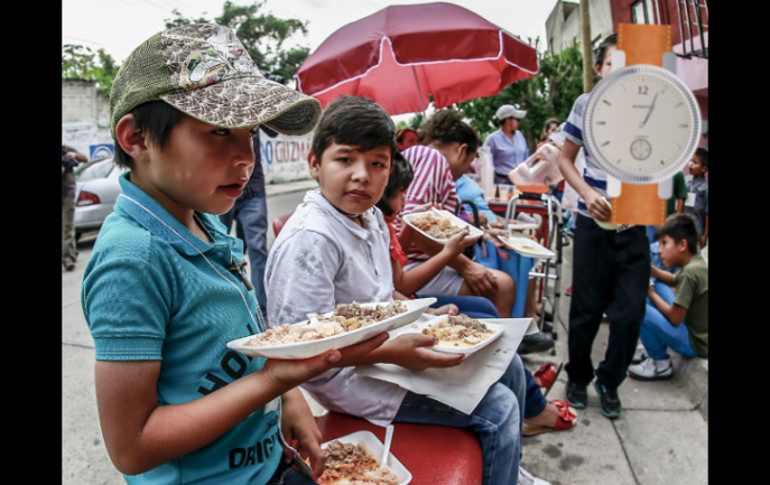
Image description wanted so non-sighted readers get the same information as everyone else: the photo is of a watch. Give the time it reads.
1:04
